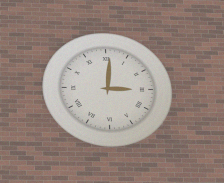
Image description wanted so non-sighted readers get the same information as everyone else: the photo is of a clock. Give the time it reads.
3:01
